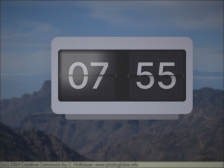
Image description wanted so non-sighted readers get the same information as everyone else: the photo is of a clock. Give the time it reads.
7:55
